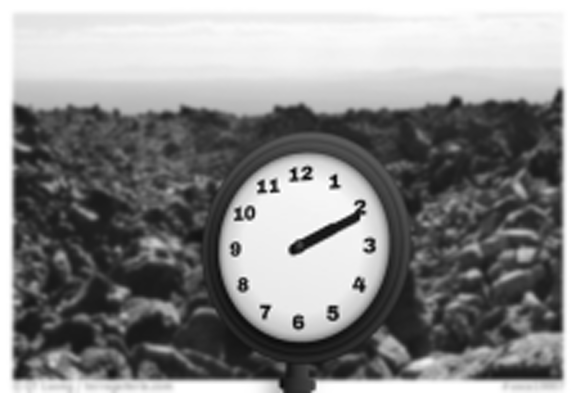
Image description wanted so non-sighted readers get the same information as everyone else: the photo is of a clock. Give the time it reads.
2:11
